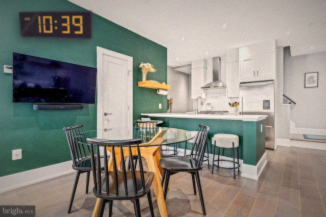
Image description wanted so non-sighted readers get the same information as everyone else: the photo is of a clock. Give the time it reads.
10:39
